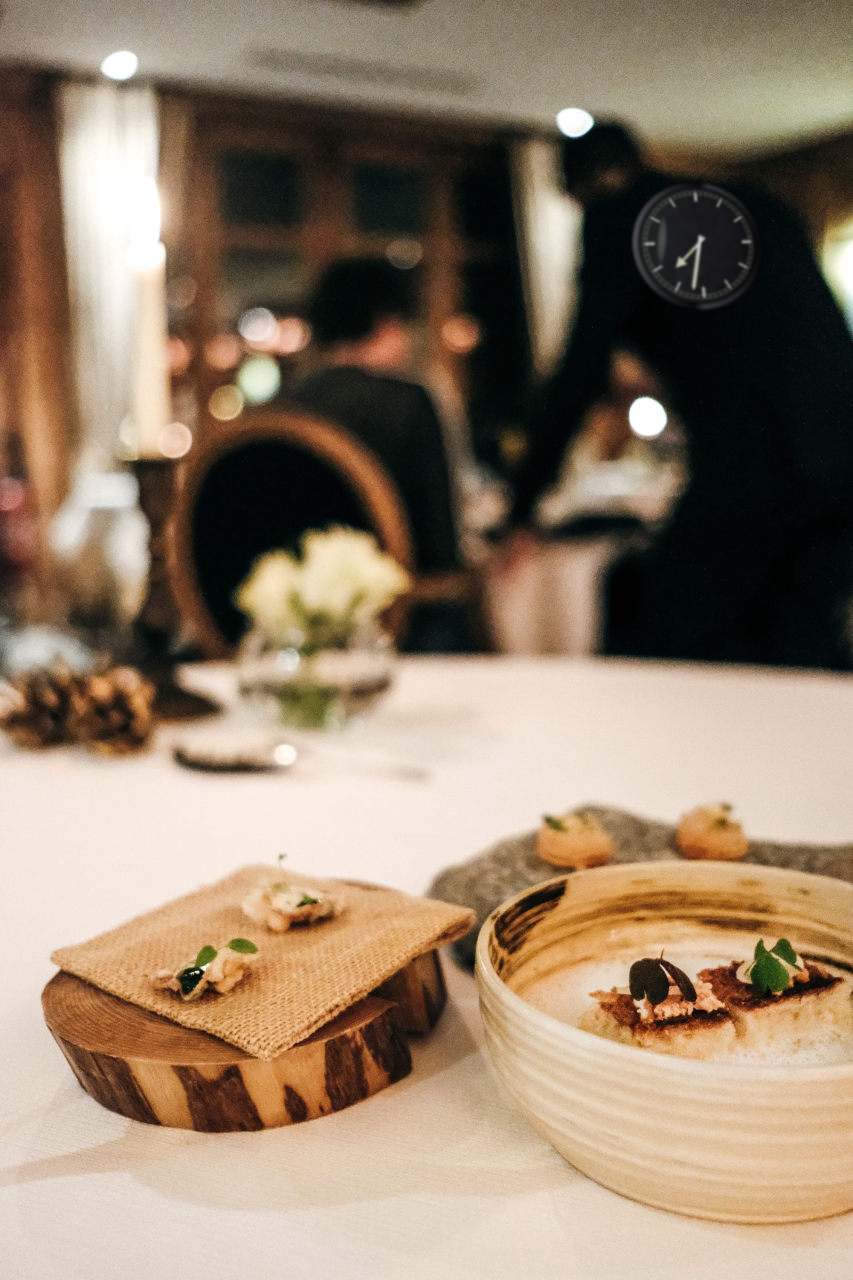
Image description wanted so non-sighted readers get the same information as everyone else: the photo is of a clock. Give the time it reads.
7:32
